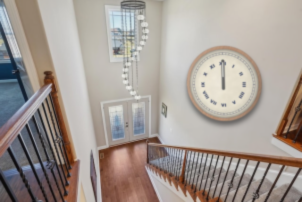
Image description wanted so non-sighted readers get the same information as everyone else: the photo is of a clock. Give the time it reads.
12:00
